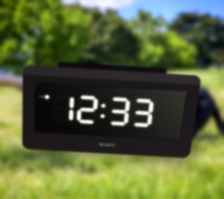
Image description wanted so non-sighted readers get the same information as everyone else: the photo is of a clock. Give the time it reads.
12:33
